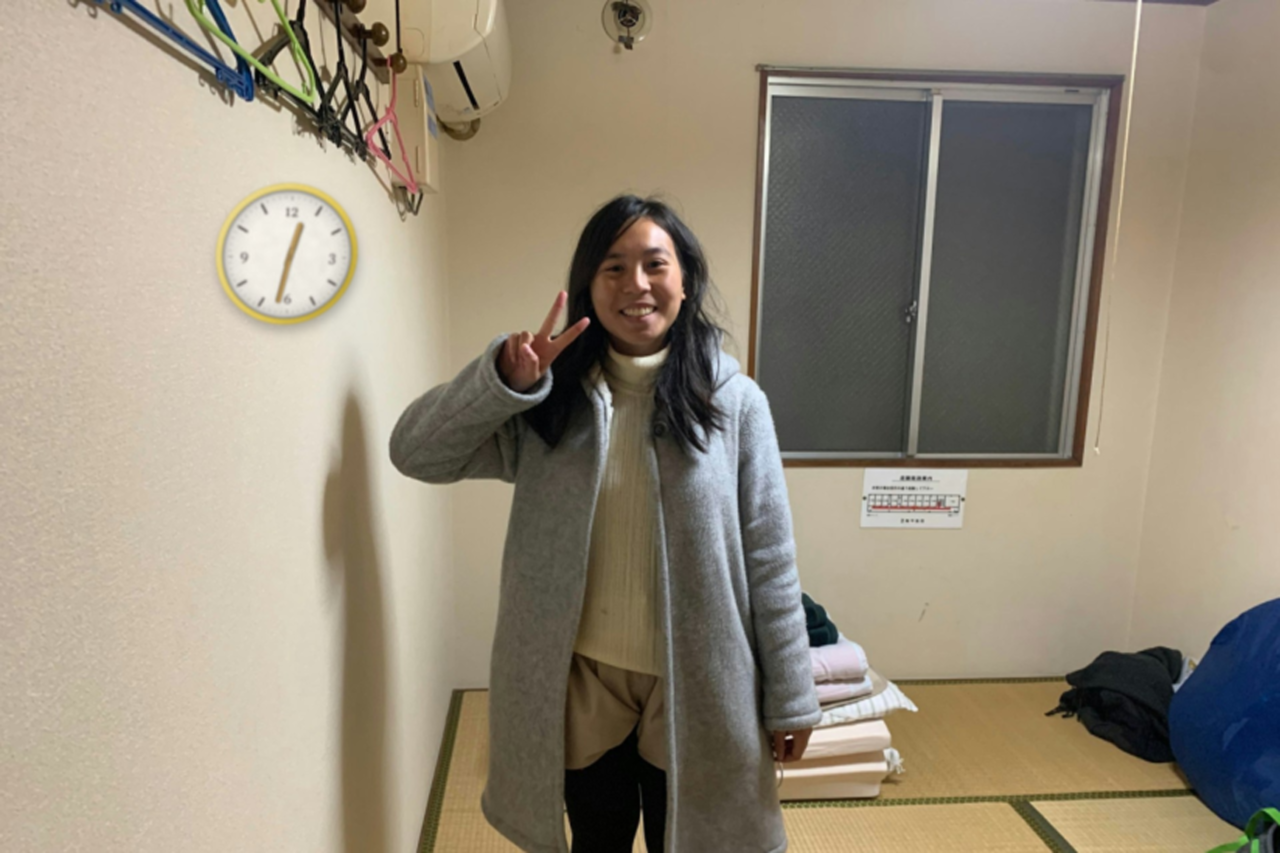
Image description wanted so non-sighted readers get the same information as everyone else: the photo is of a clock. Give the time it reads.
12:32
